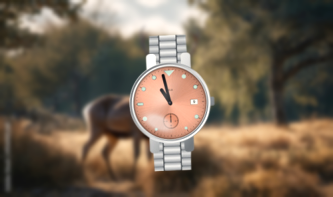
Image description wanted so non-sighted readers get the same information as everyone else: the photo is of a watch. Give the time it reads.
10:58
